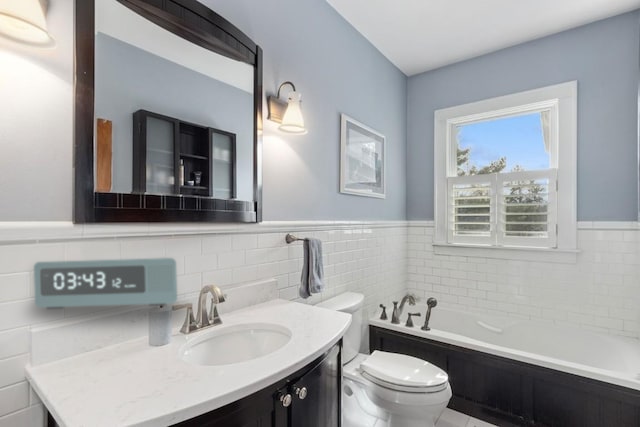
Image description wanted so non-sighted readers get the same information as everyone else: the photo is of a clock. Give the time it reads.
3:43
